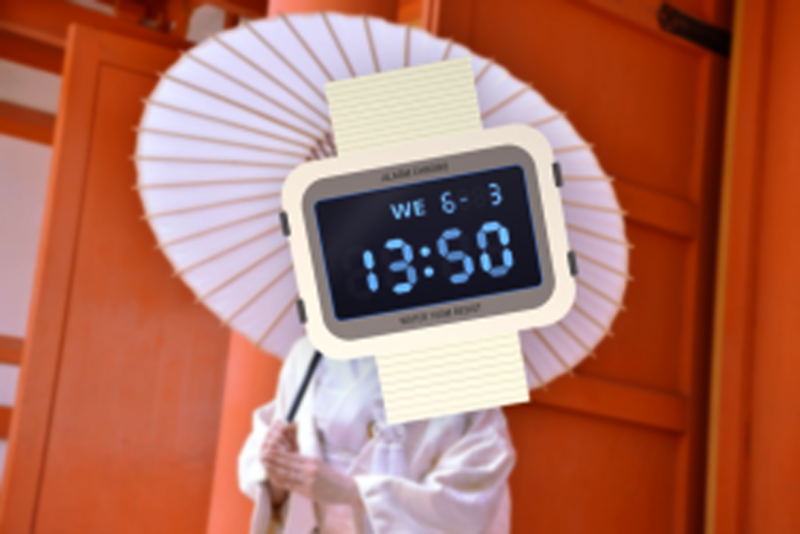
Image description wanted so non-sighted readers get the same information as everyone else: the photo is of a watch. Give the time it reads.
13:50
